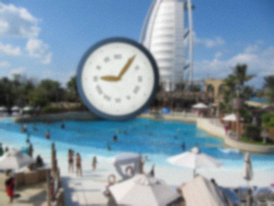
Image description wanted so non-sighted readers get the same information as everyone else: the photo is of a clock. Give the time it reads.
9:06
